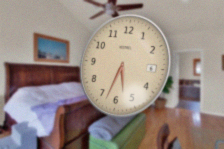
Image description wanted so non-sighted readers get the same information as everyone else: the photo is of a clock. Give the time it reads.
5:33
